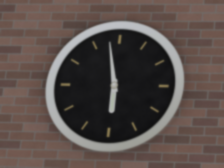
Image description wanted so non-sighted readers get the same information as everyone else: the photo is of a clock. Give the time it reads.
5:58
